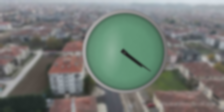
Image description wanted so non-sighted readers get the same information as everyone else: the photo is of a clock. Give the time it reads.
4:21
